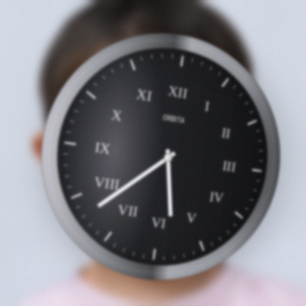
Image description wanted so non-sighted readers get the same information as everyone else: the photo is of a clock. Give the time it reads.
5:38
